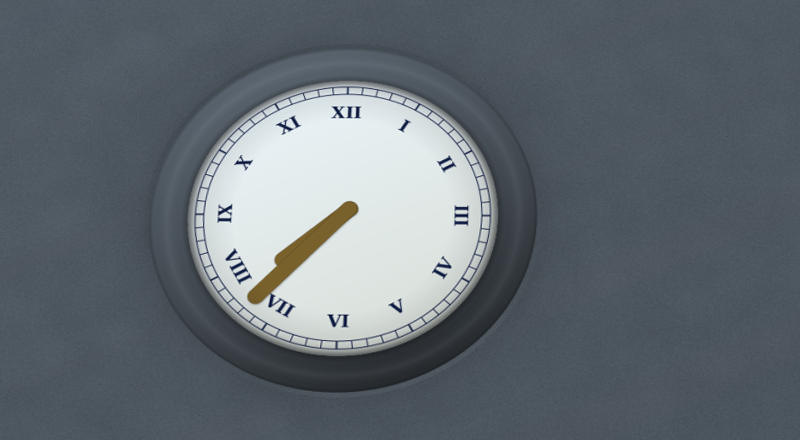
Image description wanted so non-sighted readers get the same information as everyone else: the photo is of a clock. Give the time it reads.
7:37
